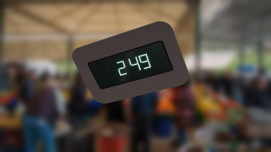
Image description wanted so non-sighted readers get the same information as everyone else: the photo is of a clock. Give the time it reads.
2:49
